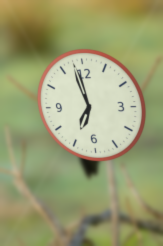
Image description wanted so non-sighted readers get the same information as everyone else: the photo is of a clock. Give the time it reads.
6:58
